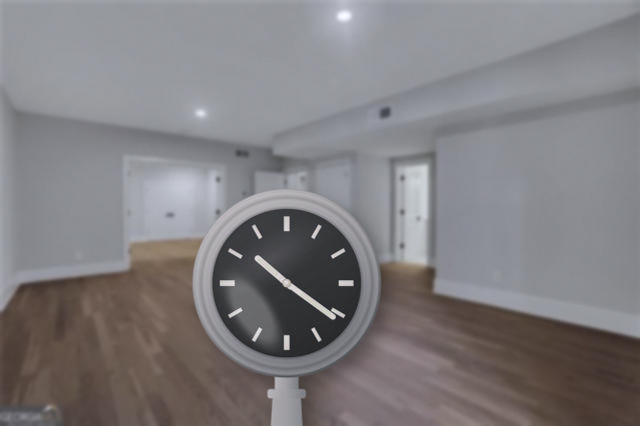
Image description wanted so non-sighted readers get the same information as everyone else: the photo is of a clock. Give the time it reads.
10:21
